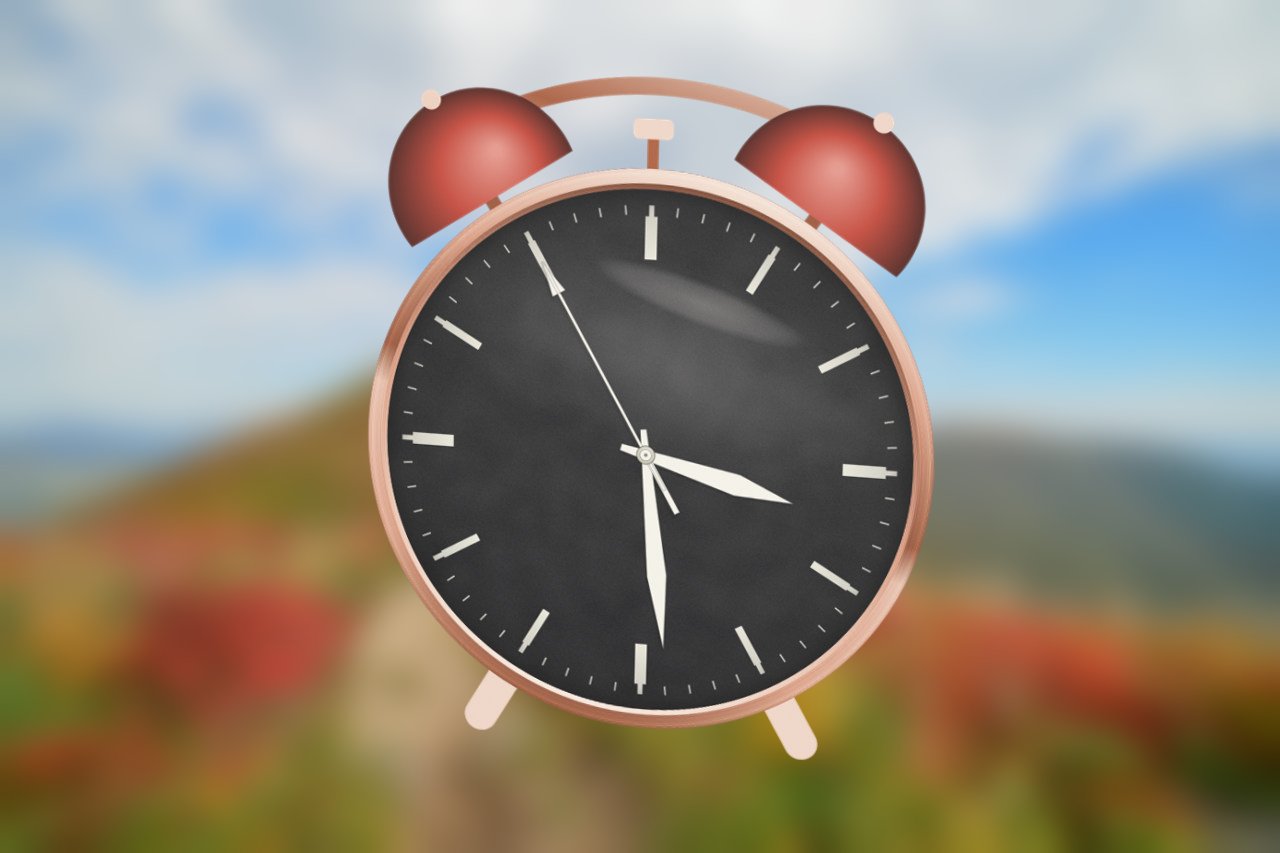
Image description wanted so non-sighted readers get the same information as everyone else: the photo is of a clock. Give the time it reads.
3:28:55
